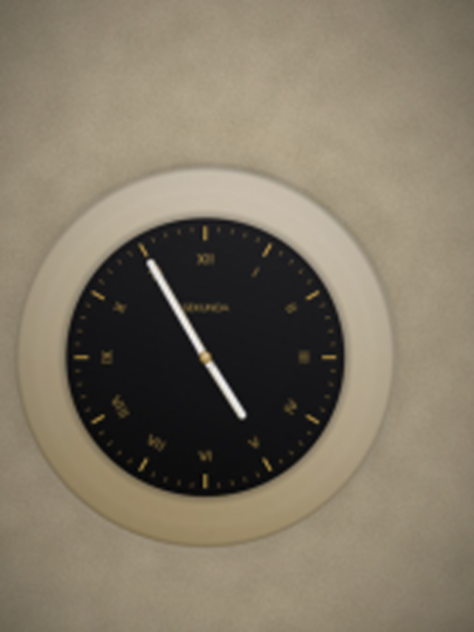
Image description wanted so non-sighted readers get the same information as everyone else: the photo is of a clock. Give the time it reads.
4:55
